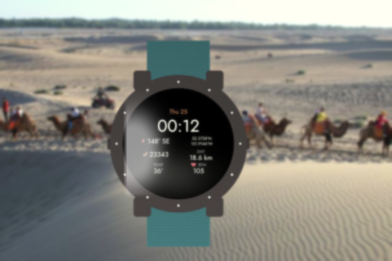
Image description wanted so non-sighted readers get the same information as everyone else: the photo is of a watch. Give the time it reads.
0:12
